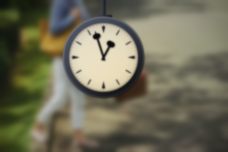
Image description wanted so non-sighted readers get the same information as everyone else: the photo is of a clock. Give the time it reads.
12:57
